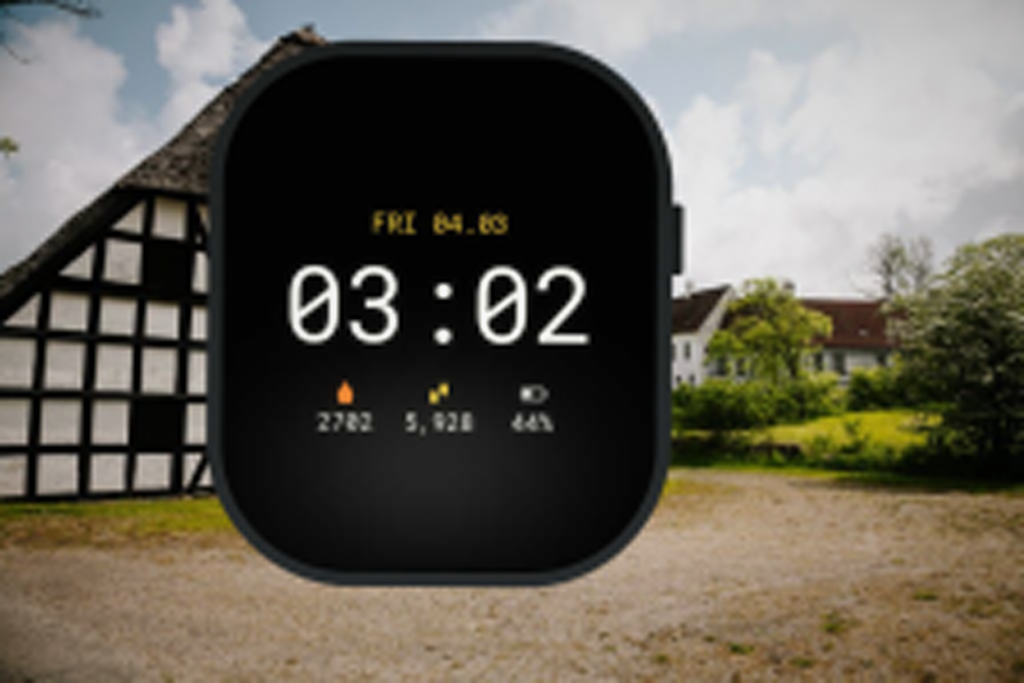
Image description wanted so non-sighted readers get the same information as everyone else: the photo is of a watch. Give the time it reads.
3:02
